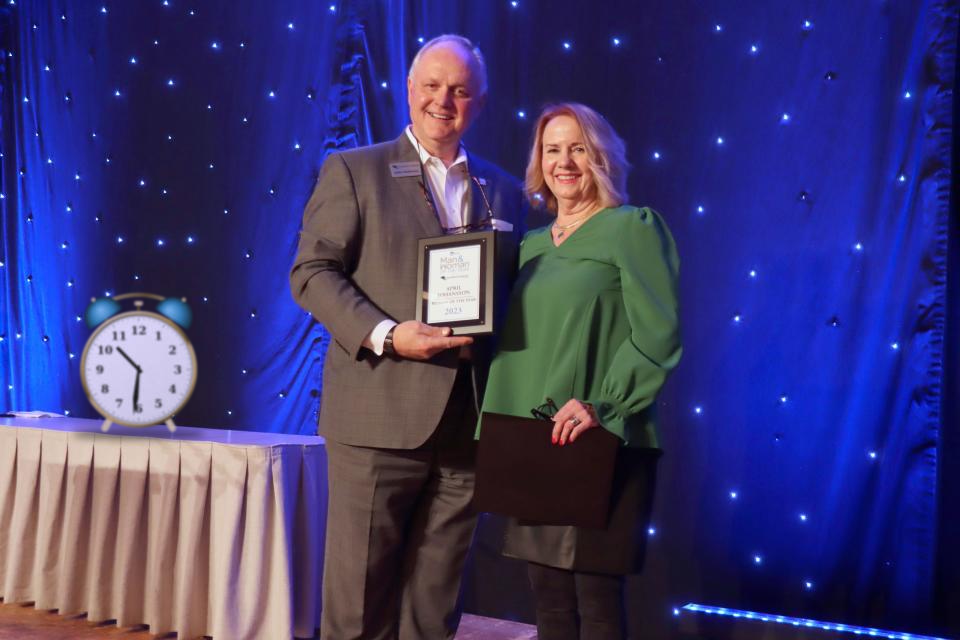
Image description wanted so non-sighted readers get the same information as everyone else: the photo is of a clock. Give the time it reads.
10:31
